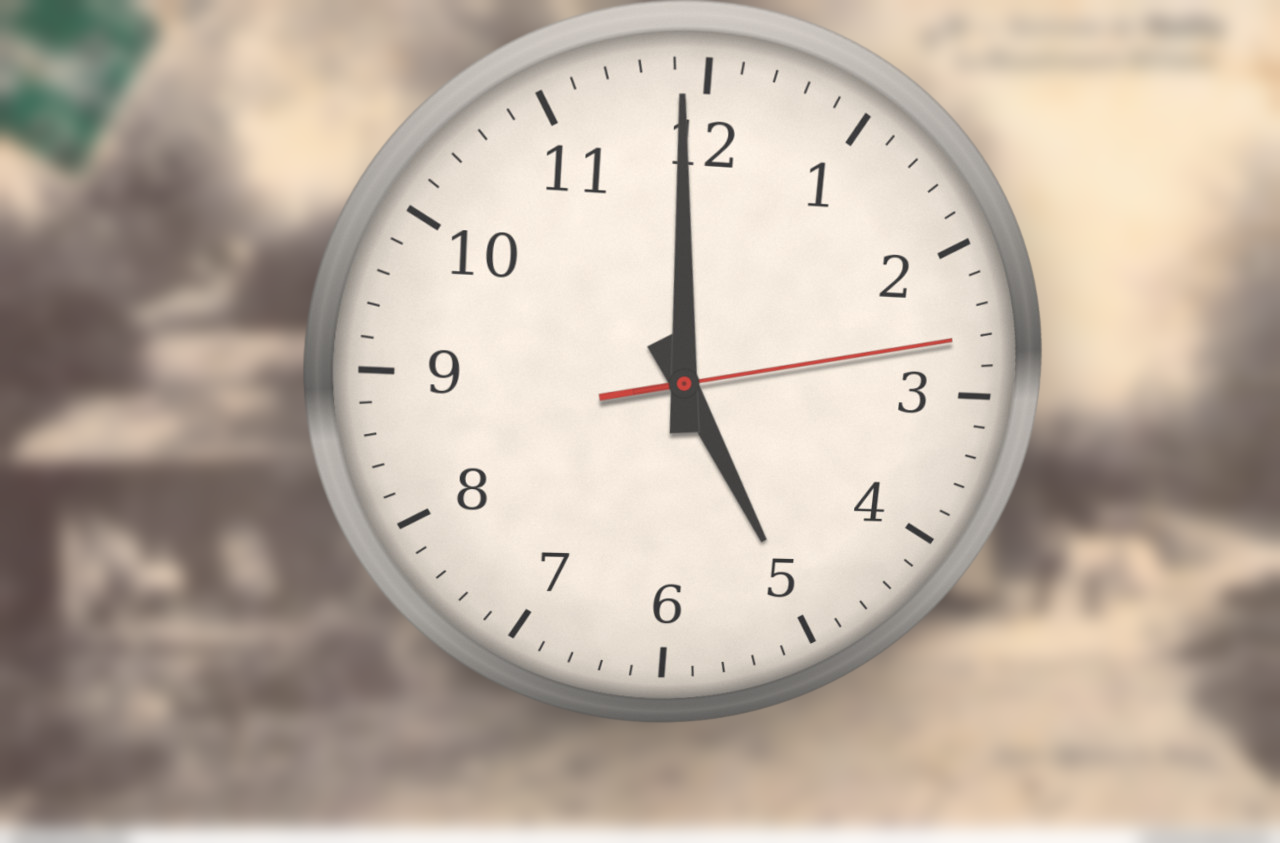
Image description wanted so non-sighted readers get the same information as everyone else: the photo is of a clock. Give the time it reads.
4:59:13
